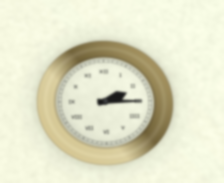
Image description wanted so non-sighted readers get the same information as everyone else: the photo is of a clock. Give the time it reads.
2:15
